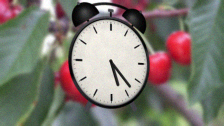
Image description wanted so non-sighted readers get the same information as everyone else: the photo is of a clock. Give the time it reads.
5:23
